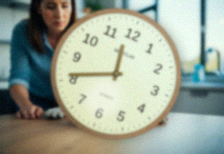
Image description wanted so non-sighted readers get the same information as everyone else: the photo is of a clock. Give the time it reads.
11:41
